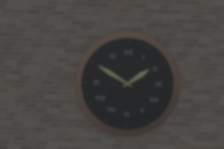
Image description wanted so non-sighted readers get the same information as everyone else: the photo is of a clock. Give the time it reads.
1:50
